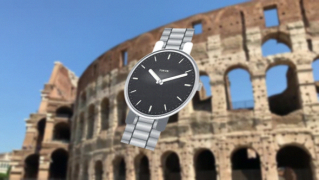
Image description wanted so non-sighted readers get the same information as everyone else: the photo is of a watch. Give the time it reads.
10:11
